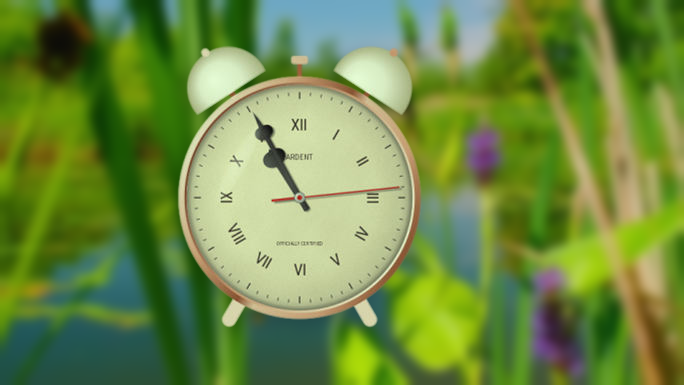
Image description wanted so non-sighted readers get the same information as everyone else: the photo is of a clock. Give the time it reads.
10:55:14
